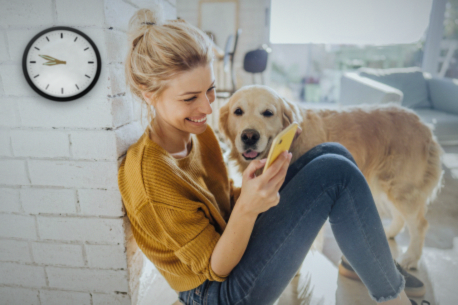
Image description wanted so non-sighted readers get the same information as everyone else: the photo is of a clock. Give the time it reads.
8:48
